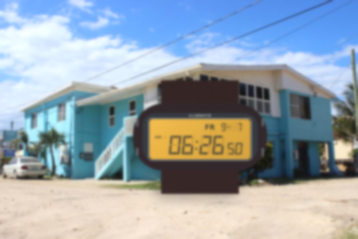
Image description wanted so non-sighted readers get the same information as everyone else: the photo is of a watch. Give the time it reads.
6:26:50
